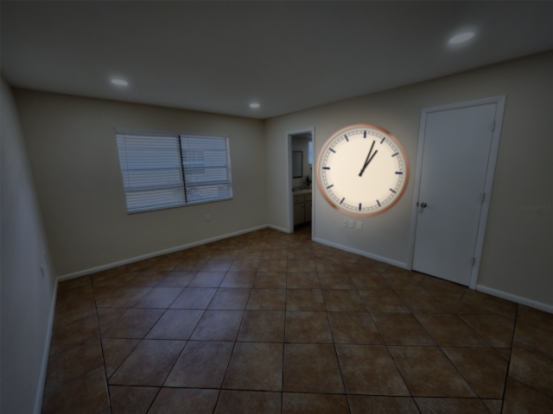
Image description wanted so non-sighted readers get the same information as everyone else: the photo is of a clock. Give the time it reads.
1:03
